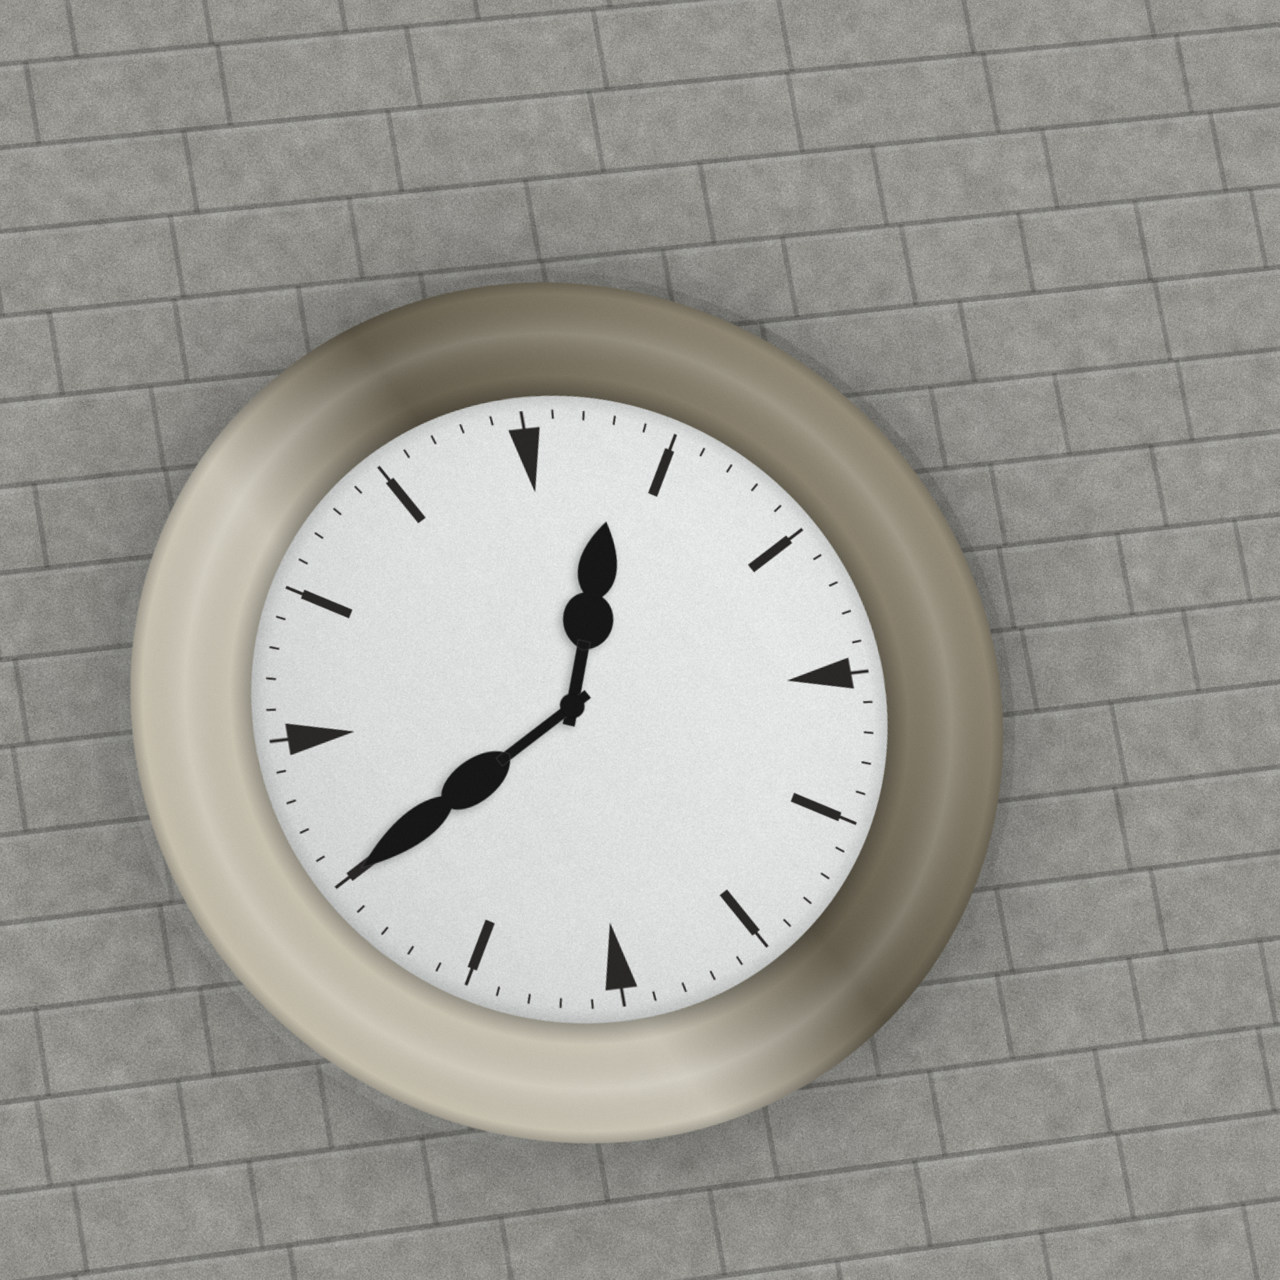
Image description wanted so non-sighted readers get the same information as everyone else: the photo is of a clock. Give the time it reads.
12:40
